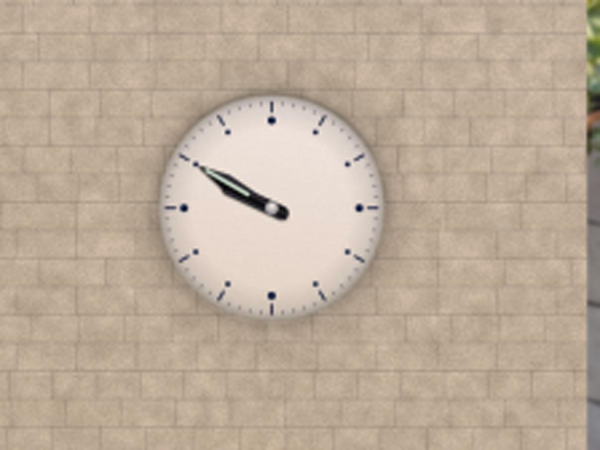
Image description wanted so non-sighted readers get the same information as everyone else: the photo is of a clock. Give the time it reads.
9:50
